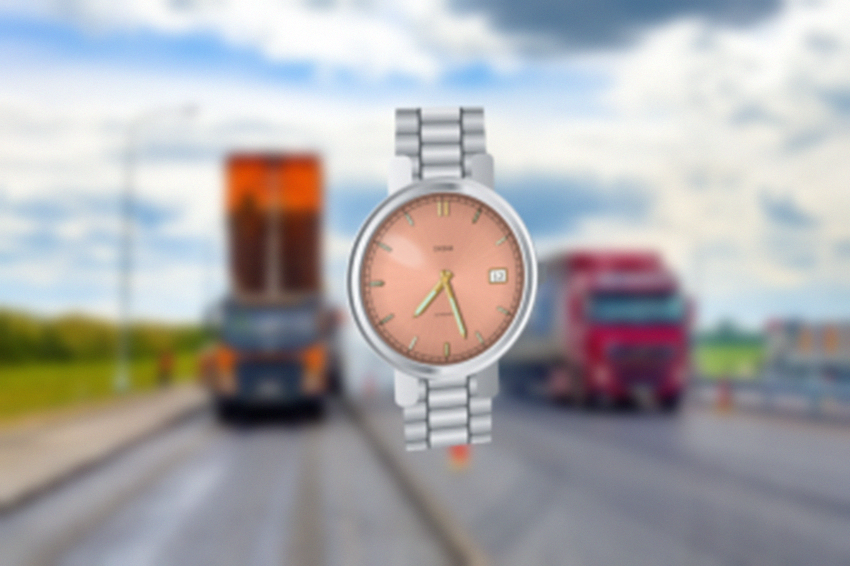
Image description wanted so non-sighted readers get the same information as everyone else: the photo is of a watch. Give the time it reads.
7:27
